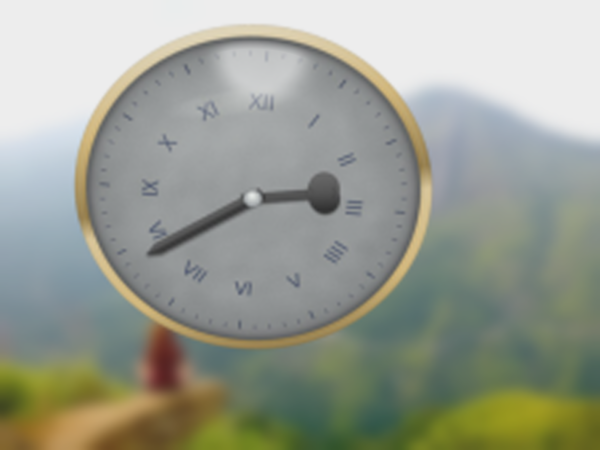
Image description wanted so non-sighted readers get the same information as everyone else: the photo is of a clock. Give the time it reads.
2:39
